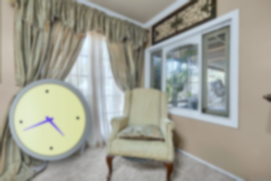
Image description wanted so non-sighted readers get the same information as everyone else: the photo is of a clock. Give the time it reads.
4:42
